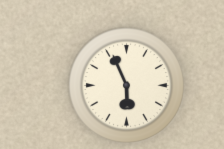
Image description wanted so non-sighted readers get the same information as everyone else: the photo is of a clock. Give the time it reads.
5:56
